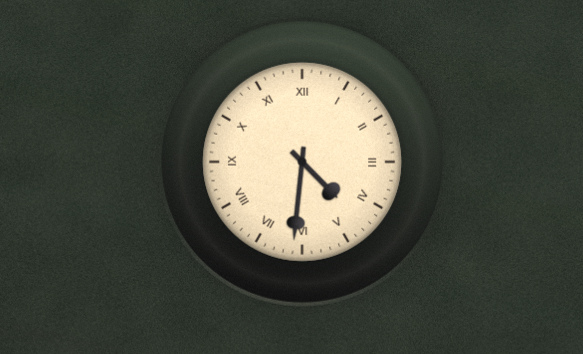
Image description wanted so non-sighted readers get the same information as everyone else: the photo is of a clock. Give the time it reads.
4:31
